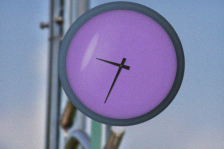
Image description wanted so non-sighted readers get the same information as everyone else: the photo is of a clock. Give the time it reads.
9:34
